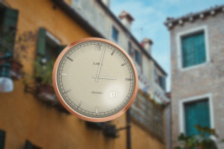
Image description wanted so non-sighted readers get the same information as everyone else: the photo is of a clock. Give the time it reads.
3:02
